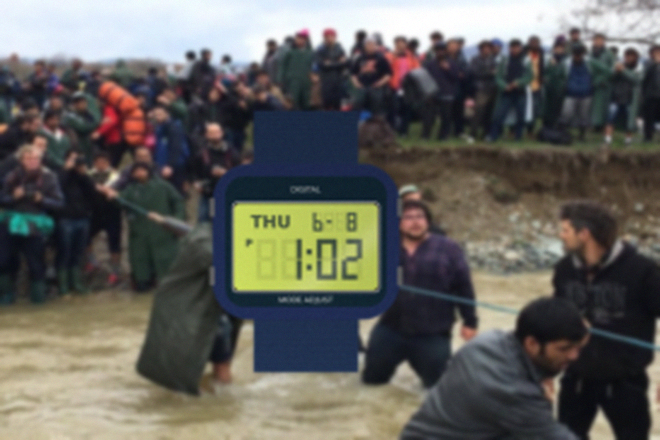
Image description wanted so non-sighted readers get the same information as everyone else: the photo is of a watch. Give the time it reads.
1:02
